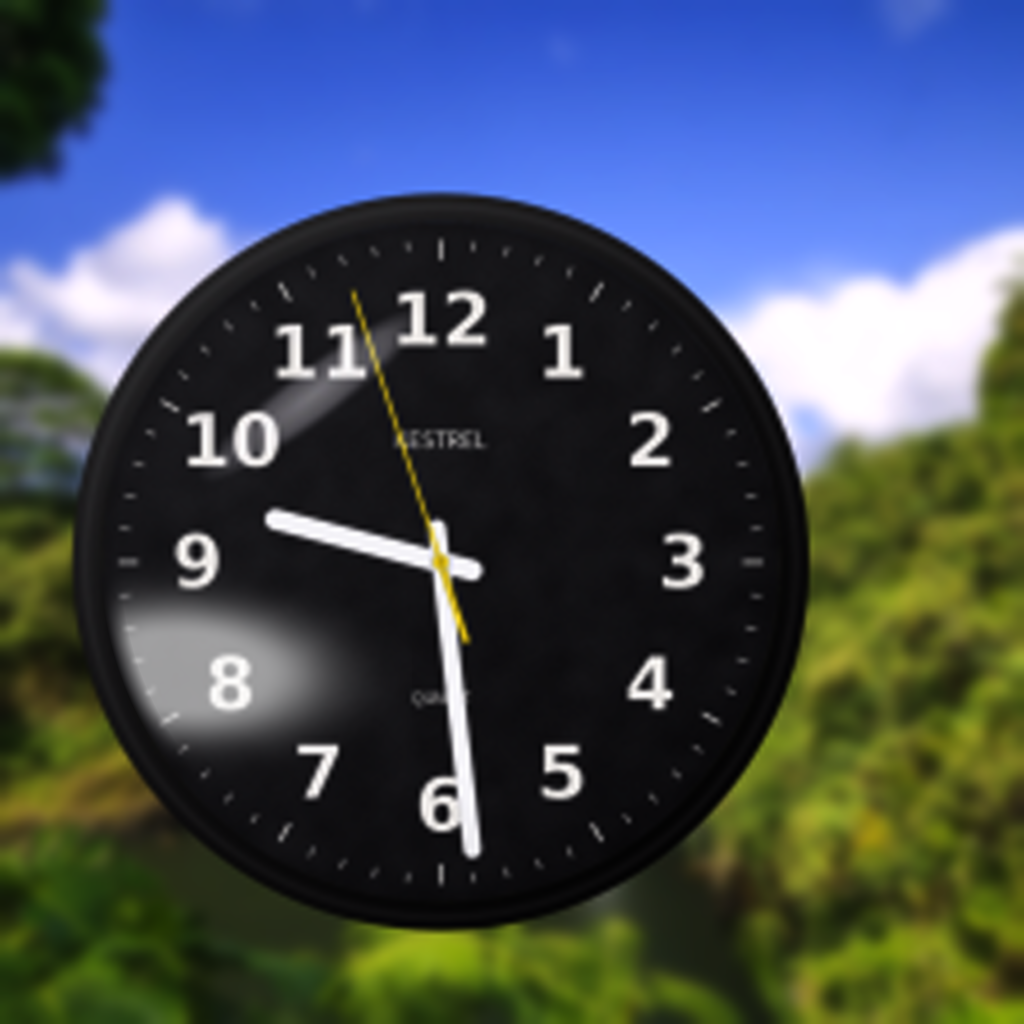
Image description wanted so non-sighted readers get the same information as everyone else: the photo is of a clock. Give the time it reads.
9:28:57
